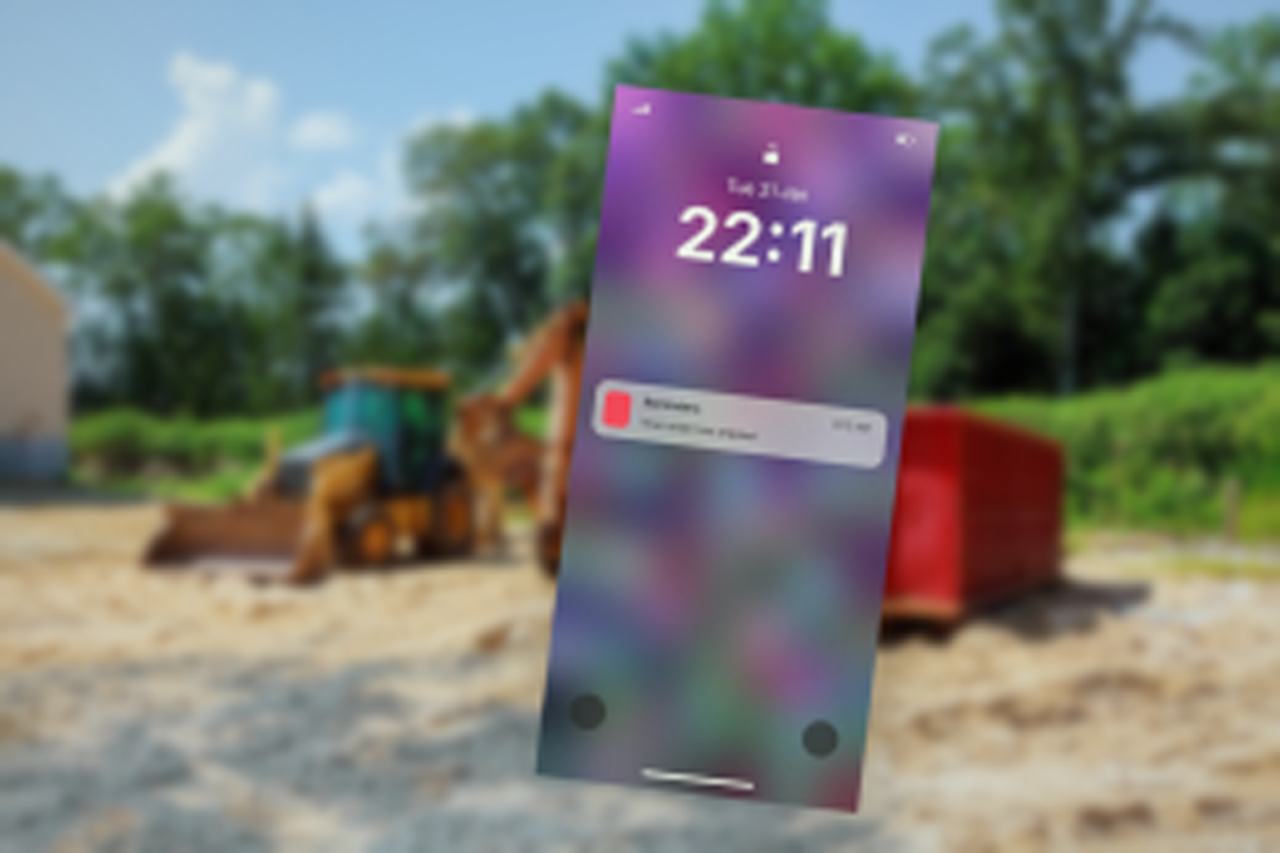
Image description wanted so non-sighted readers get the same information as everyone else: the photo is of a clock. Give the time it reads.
22:11
